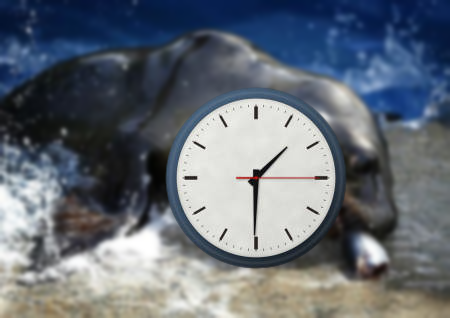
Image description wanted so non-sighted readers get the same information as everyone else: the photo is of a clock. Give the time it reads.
1:30:15
